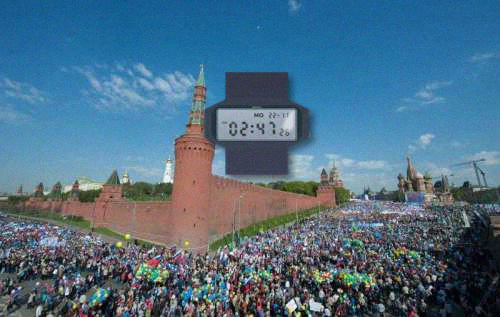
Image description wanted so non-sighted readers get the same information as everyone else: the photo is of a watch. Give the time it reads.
2:47
